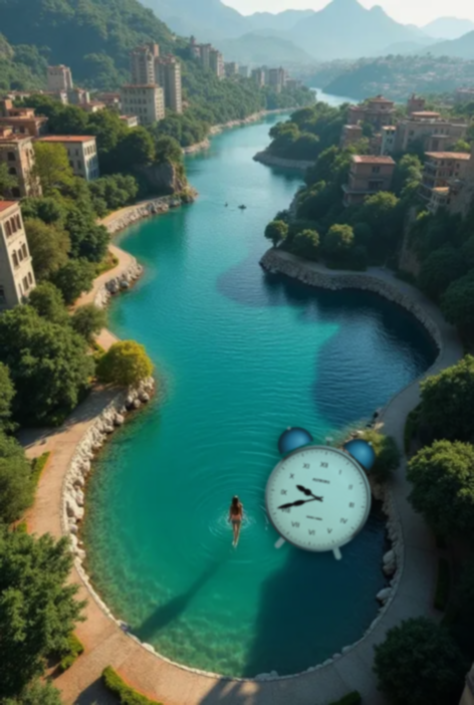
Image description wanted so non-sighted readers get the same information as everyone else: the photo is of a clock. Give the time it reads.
9:41
